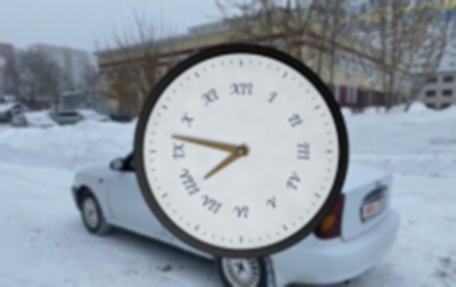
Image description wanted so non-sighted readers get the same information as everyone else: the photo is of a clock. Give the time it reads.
7:47
